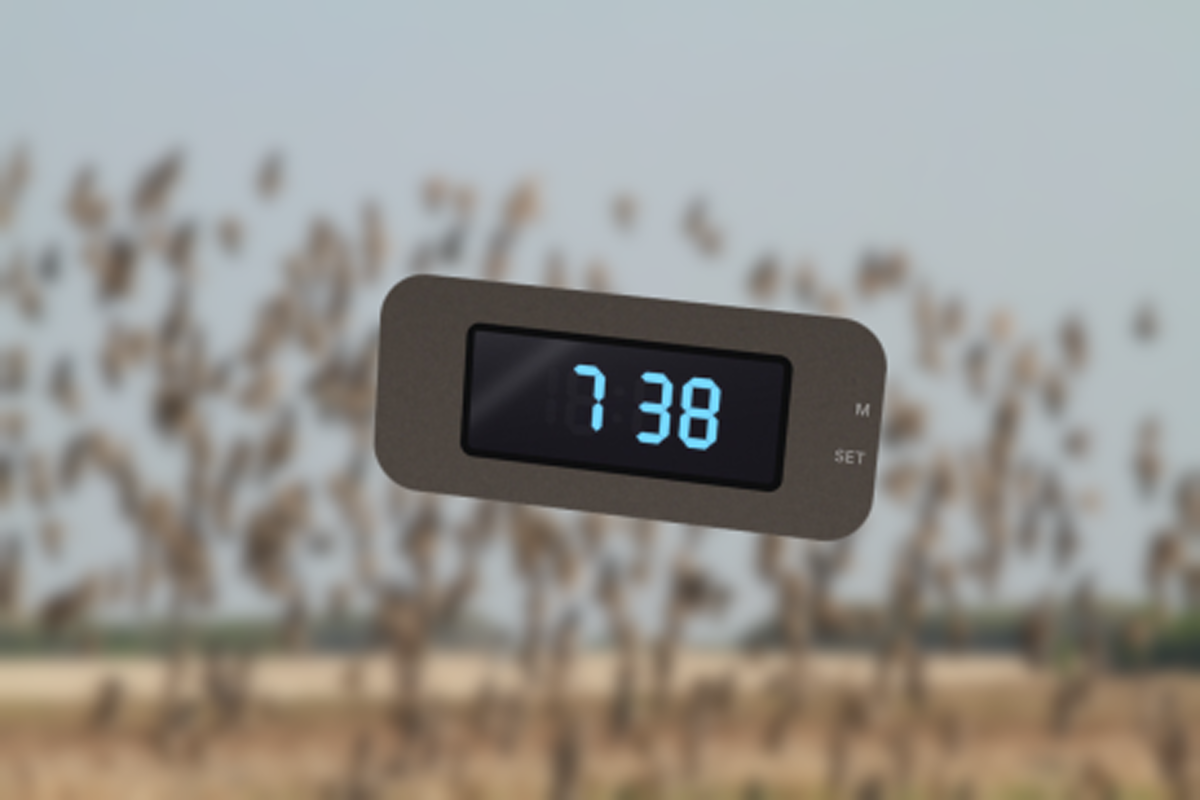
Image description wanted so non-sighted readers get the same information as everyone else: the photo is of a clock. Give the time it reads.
7:38
